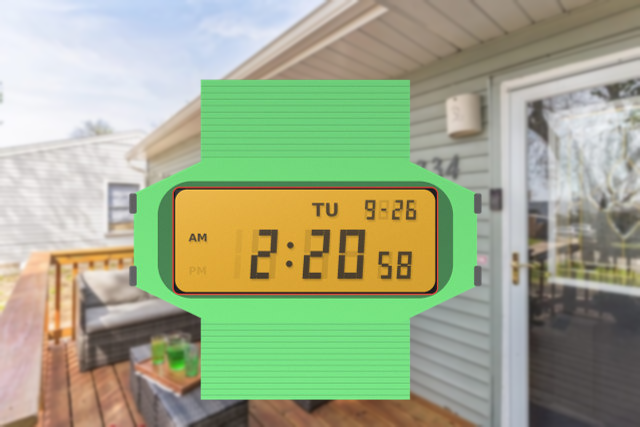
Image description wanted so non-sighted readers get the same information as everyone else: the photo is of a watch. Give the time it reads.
2:20:58
